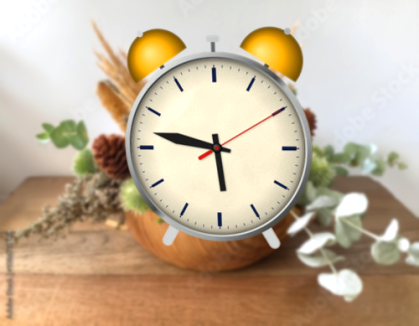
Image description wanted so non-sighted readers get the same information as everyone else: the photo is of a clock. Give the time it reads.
5:47:10
